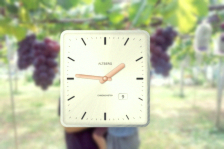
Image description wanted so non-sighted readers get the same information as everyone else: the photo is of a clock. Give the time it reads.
1:46
